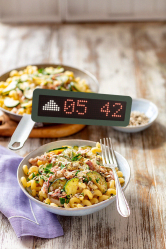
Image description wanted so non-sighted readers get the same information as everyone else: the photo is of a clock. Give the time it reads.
5:42
